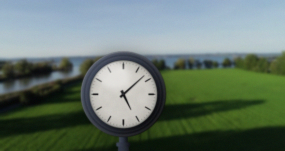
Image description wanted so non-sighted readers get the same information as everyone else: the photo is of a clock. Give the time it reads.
5:08
